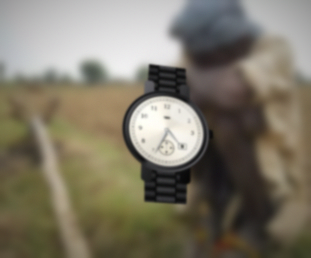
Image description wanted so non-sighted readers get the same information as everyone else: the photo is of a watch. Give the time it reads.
4:34
